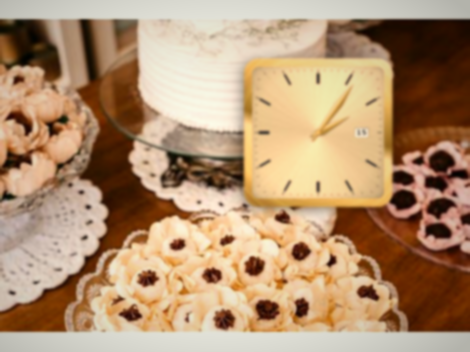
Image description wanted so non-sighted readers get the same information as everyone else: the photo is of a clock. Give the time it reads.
2:06
